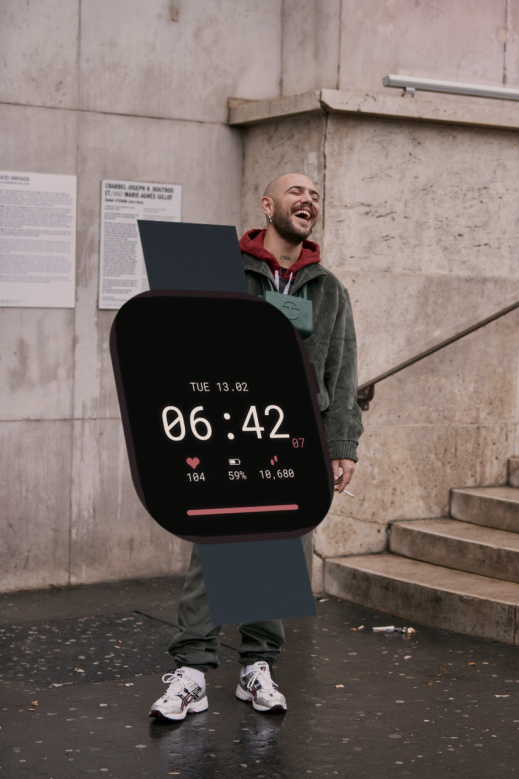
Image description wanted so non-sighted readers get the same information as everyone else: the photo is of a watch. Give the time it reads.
6:42:07
